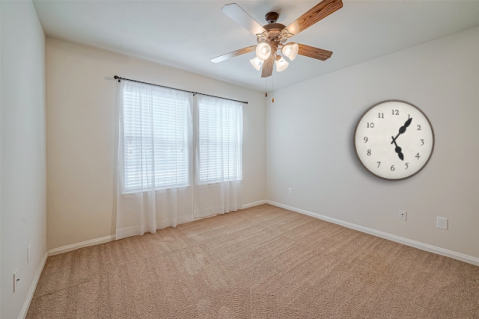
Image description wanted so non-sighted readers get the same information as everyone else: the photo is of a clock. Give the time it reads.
5:06
